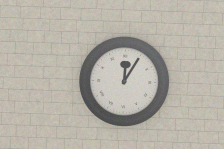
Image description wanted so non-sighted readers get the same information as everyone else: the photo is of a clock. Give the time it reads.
12:05
